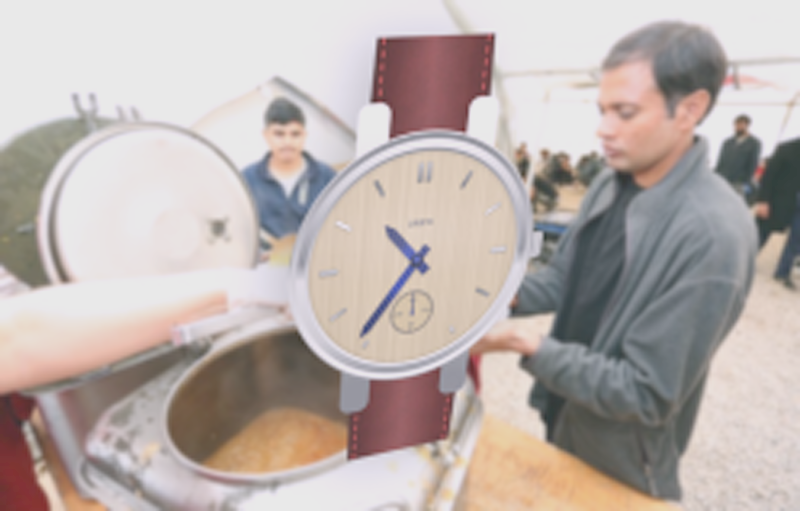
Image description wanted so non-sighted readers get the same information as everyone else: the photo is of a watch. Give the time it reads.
10:36
